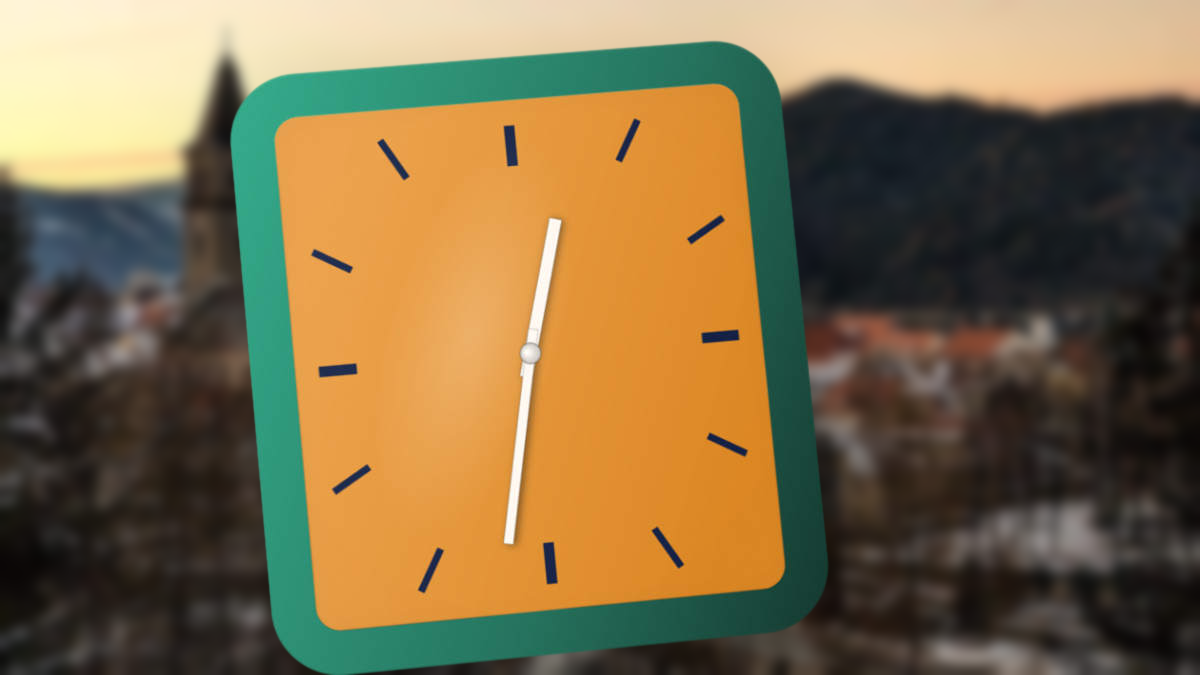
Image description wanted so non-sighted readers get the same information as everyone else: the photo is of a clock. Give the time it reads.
12:32
